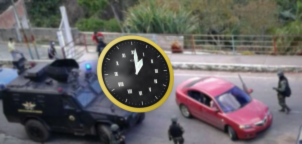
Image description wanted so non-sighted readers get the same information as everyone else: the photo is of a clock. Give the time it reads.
1:01
